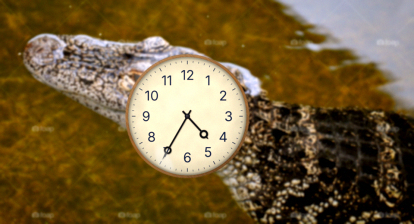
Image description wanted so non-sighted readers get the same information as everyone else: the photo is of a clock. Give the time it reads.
4:35
